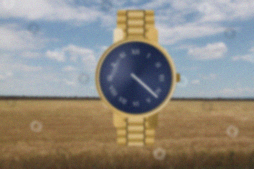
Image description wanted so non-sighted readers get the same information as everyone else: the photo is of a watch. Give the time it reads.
4:22
